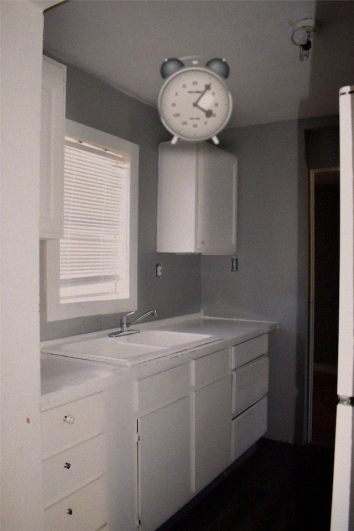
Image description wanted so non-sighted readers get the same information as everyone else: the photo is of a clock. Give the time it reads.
4:06
